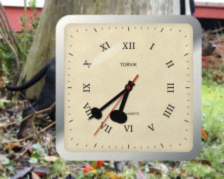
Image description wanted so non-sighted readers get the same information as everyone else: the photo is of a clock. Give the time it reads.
6:38:36
